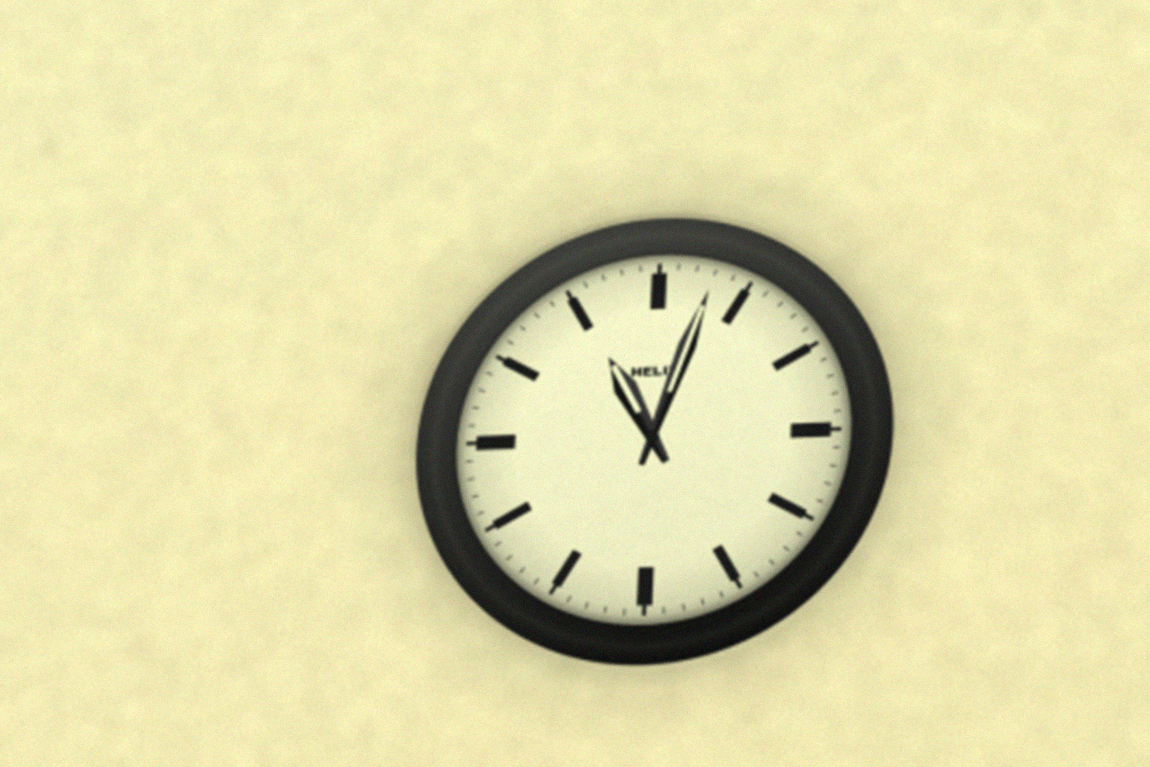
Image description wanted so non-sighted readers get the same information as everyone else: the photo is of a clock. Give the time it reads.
11:03
